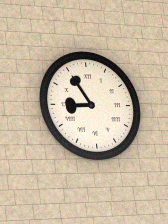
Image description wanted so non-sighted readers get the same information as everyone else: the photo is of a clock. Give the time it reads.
8:55
